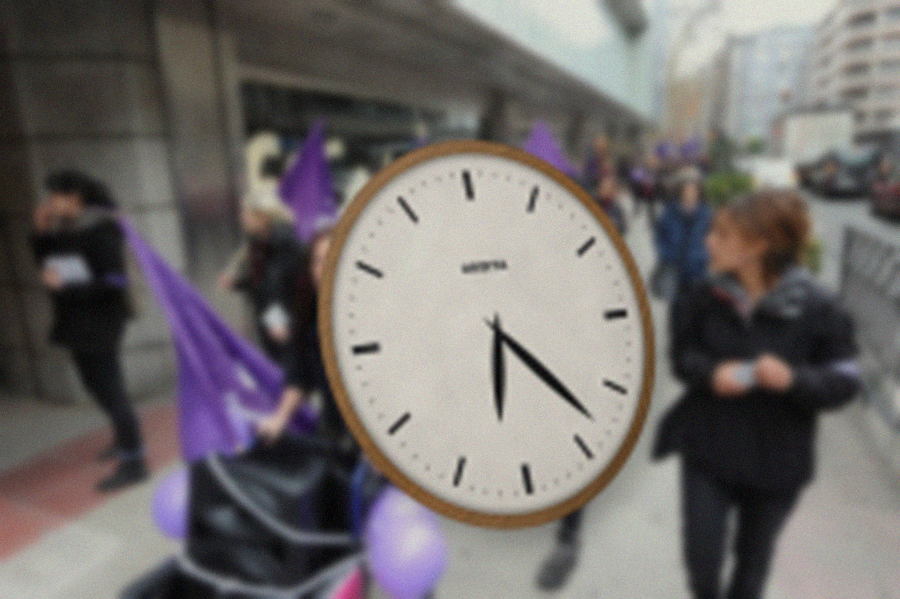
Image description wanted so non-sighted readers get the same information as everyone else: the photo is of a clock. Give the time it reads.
6:23
